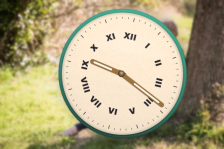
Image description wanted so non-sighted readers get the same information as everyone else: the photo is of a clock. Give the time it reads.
9:19
